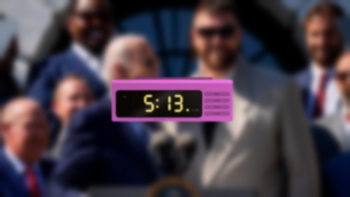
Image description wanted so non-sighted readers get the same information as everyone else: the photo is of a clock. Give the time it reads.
5:13
